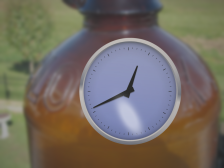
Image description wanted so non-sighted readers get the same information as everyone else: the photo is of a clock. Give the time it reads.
12:41
